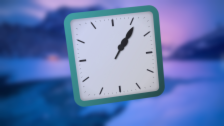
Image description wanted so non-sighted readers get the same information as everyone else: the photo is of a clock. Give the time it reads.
1:06
